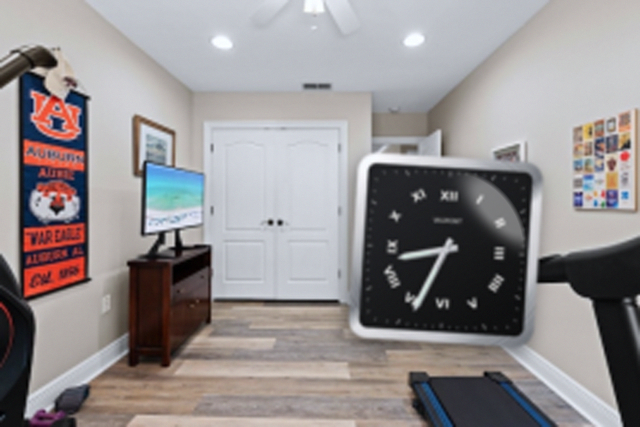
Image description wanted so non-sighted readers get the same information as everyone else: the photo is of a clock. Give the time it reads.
8:34
